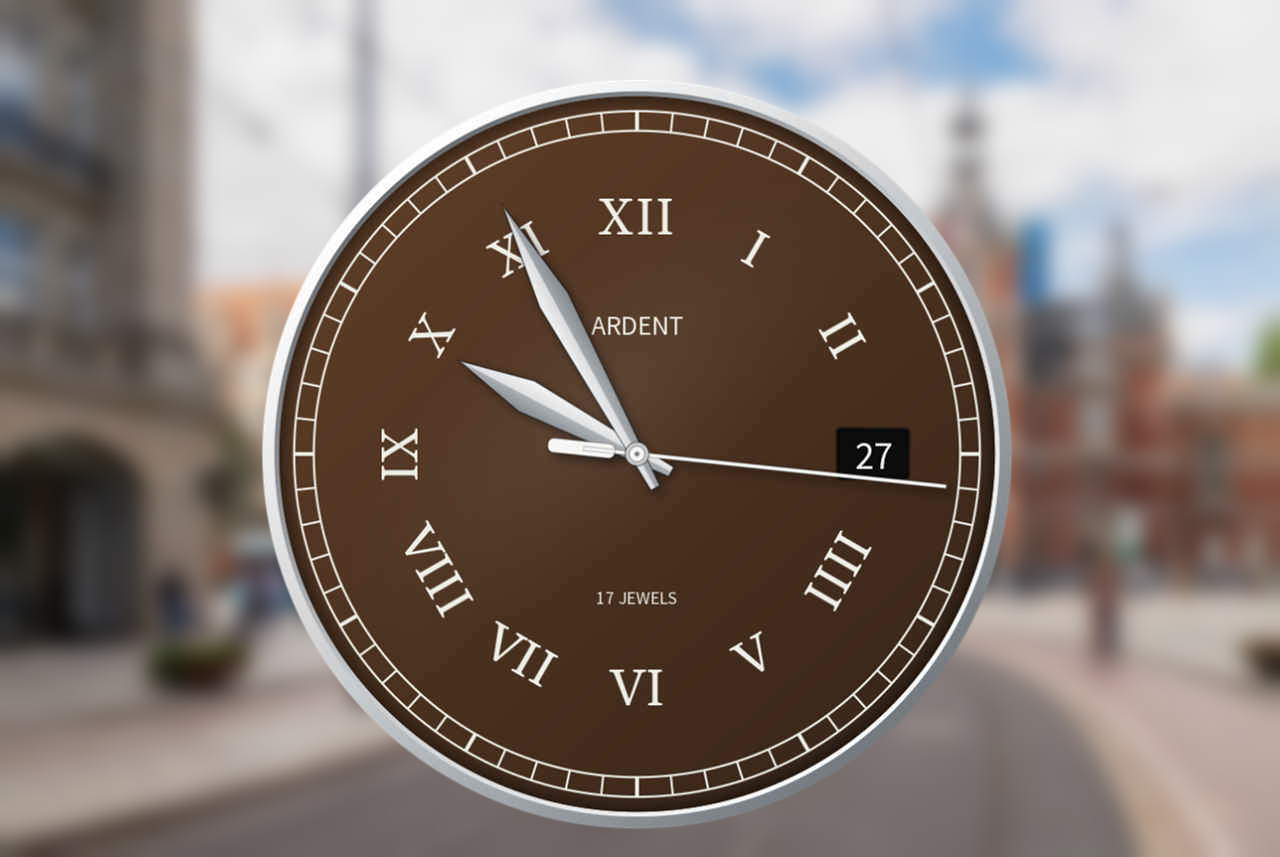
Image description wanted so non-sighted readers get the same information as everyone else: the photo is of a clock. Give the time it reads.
9:55:16
